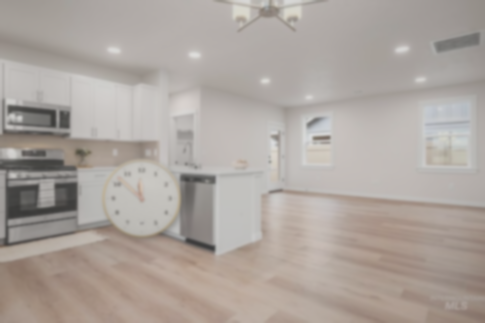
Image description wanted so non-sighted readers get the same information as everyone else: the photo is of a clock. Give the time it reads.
11:52
